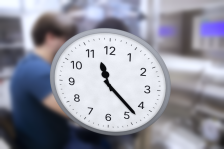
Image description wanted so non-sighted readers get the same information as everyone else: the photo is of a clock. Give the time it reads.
11:23
